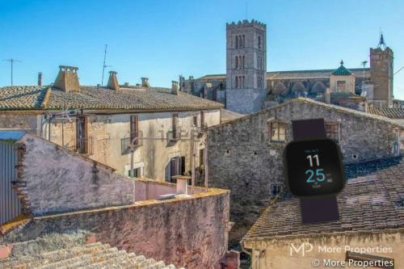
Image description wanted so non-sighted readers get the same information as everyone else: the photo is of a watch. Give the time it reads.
11:25
